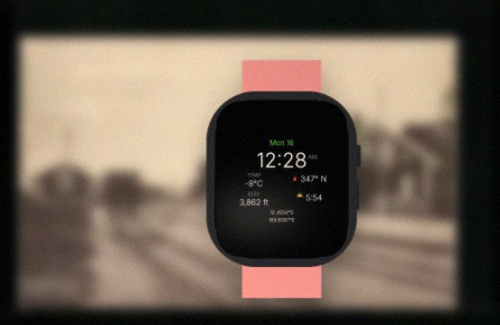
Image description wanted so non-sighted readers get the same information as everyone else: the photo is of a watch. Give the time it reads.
12:28
